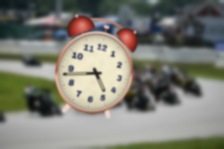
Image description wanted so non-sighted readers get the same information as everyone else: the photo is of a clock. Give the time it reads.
4:43
